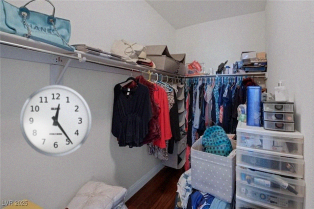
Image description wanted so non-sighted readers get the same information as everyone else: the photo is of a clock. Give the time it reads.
12:24
